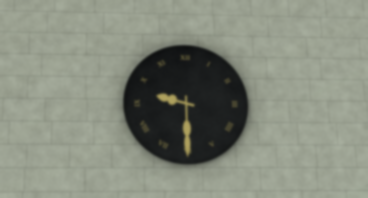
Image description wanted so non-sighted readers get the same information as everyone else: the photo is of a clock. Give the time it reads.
9:30
